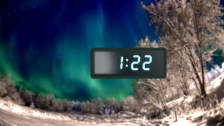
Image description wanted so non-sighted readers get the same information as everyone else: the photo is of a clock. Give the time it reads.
1:22
